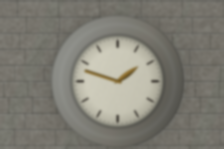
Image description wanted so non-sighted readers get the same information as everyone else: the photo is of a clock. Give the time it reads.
1:48
